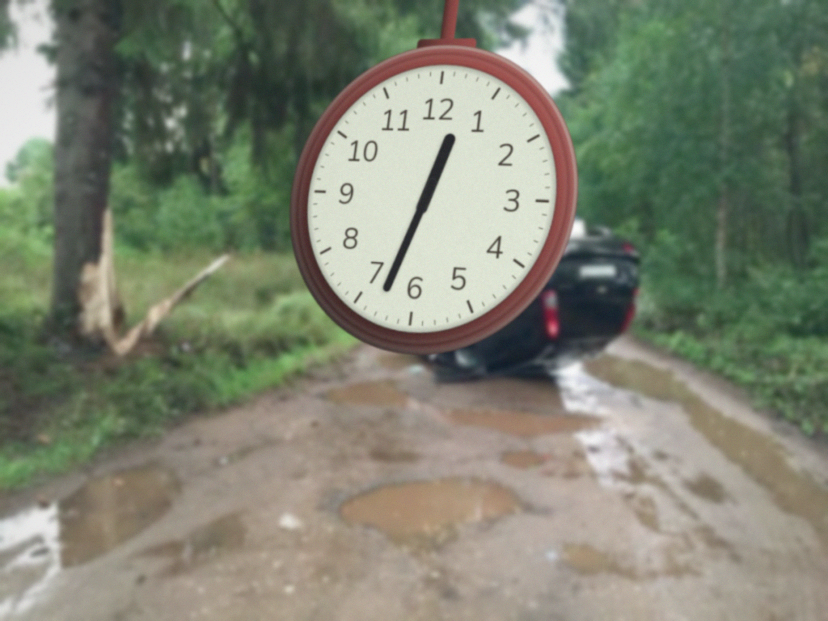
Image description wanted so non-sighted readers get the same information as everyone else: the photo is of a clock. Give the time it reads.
12:33
